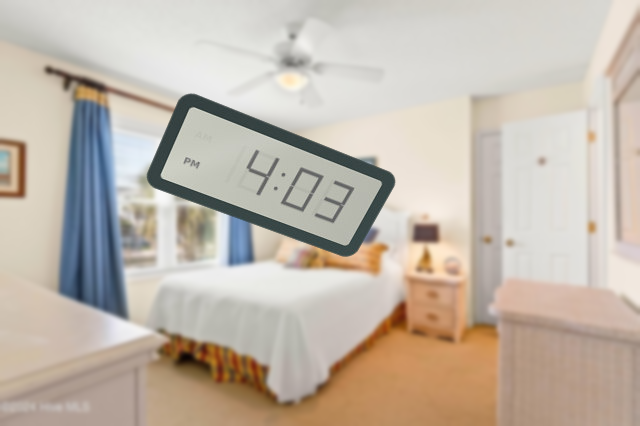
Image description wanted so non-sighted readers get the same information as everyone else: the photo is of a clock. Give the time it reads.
4:03
